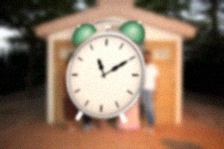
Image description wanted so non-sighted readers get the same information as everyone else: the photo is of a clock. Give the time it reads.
11:10
